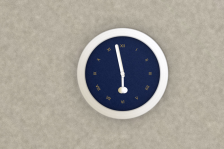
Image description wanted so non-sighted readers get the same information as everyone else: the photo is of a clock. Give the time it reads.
5:58
